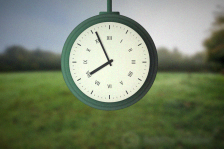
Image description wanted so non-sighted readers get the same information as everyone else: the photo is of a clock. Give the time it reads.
7:56
